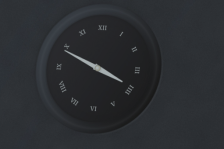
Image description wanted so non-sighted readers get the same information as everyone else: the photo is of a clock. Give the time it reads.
3:49
